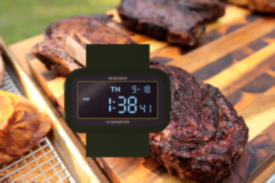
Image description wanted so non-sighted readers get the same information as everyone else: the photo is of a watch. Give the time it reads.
1:38
